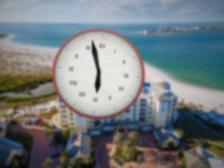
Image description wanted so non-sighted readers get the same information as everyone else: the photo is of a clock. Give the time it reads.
5:57
